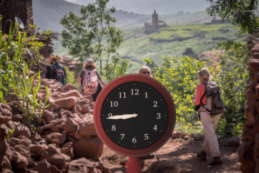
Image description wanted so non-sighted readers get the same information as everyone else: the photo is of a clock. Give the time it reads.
8:44
